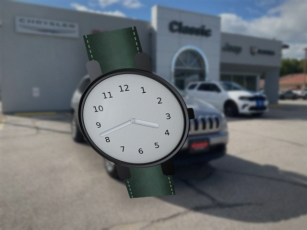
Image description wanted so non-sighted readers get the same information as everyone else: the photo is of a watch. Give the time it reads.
3:42
